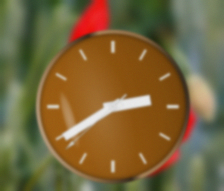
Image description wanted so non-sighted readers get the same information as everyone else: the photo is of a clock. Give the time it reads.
2:39:38
